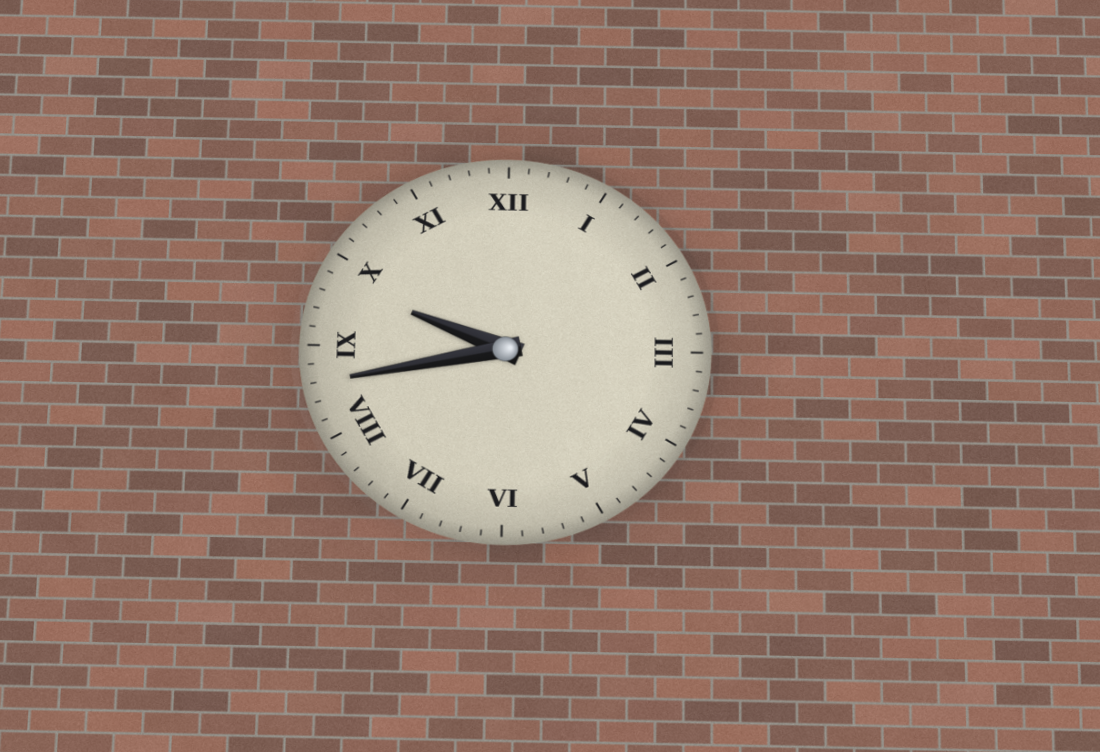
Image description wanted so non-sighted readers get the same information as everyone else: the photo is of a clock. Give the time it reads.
9:43
